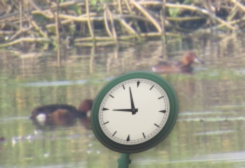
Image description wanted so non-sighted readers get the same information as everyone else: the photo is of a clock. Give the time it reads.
8:57
